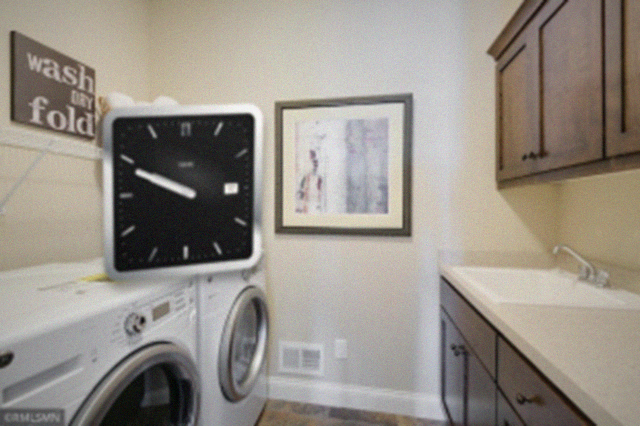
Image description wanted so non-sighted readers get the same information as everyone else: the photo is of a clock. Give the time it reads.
9:49
